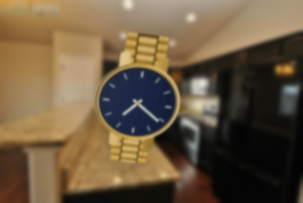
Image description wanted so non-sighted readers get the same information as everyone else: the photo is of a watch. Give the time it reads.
7:21
